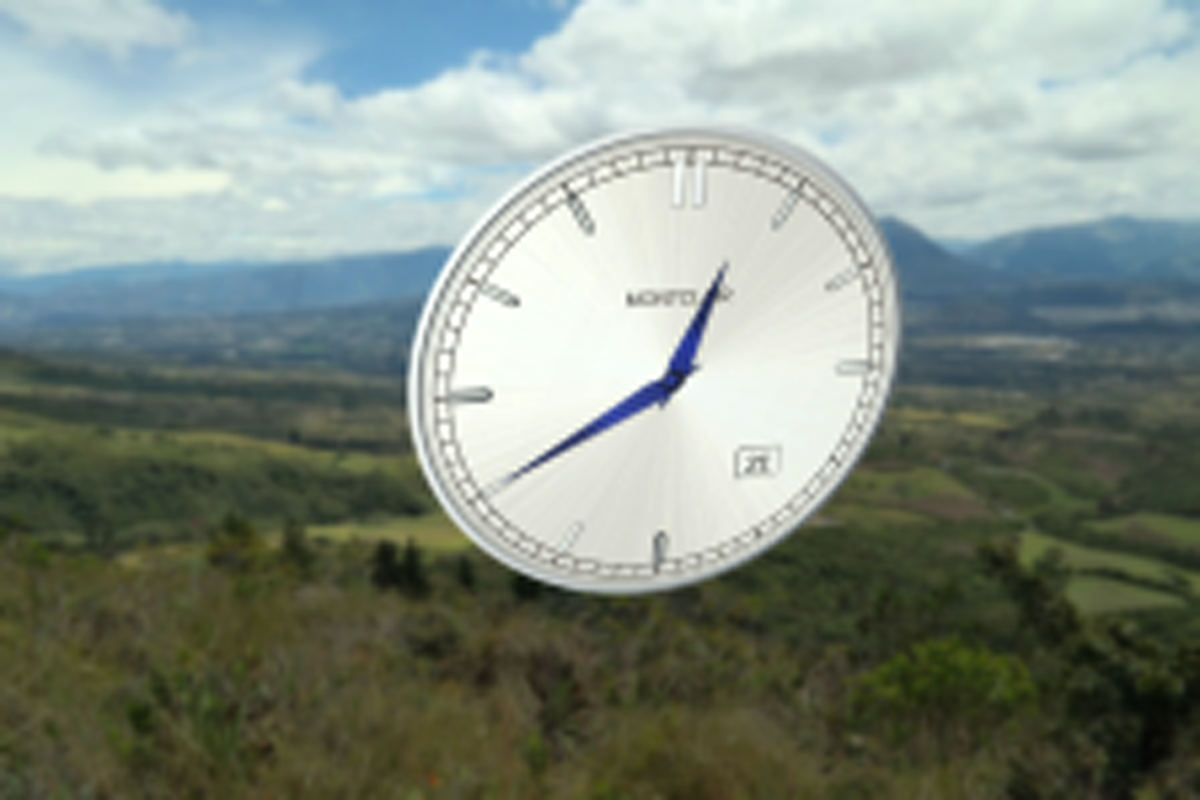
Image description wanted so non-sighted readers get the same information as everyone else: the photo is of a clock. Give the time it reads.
12:40
